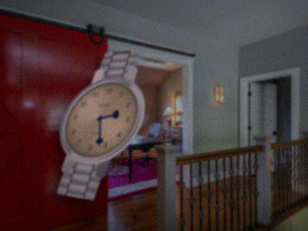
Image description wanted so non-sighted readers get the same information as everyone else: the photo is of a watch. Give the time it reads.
2:27
